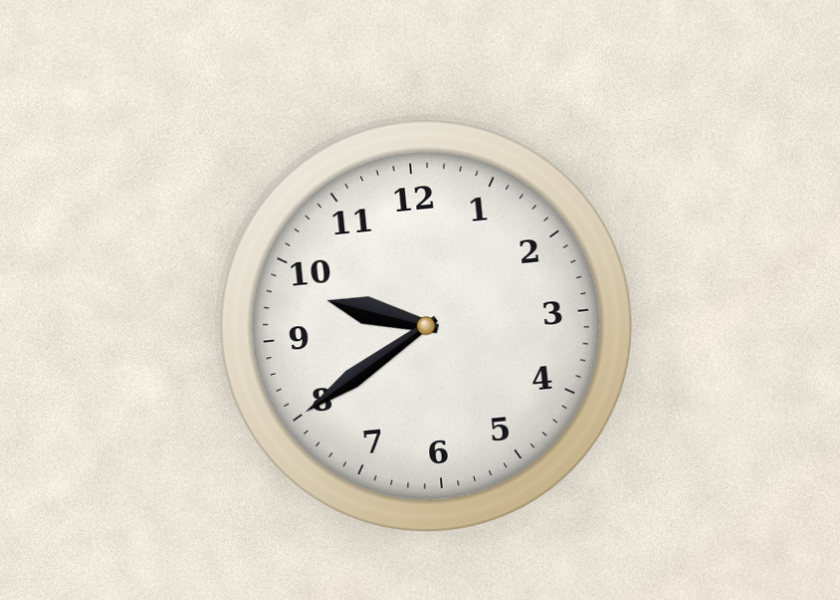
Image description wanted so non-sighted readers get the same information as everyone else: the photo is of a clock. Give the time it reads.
9:40
